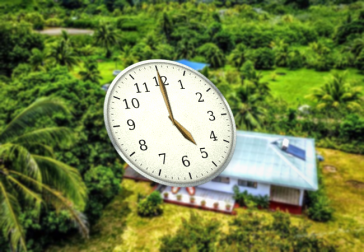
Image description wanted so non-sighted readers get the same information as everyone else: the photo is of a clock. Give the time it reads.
5:00
